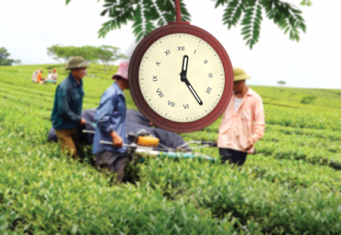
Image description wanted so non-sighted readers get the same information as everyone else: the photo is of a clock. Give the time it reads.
12:25
